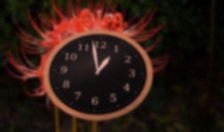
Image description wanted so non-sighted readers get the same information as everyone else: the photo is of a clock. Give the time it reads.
12:58
